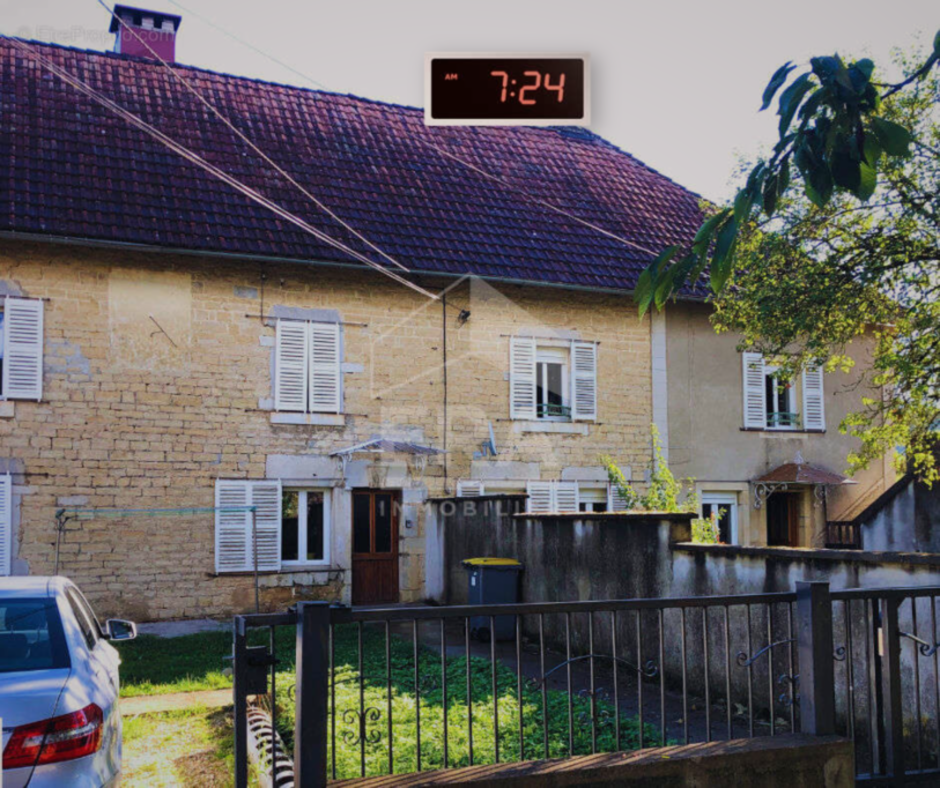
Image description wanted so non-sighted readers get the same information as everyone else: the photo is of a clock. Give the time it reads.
7:24
